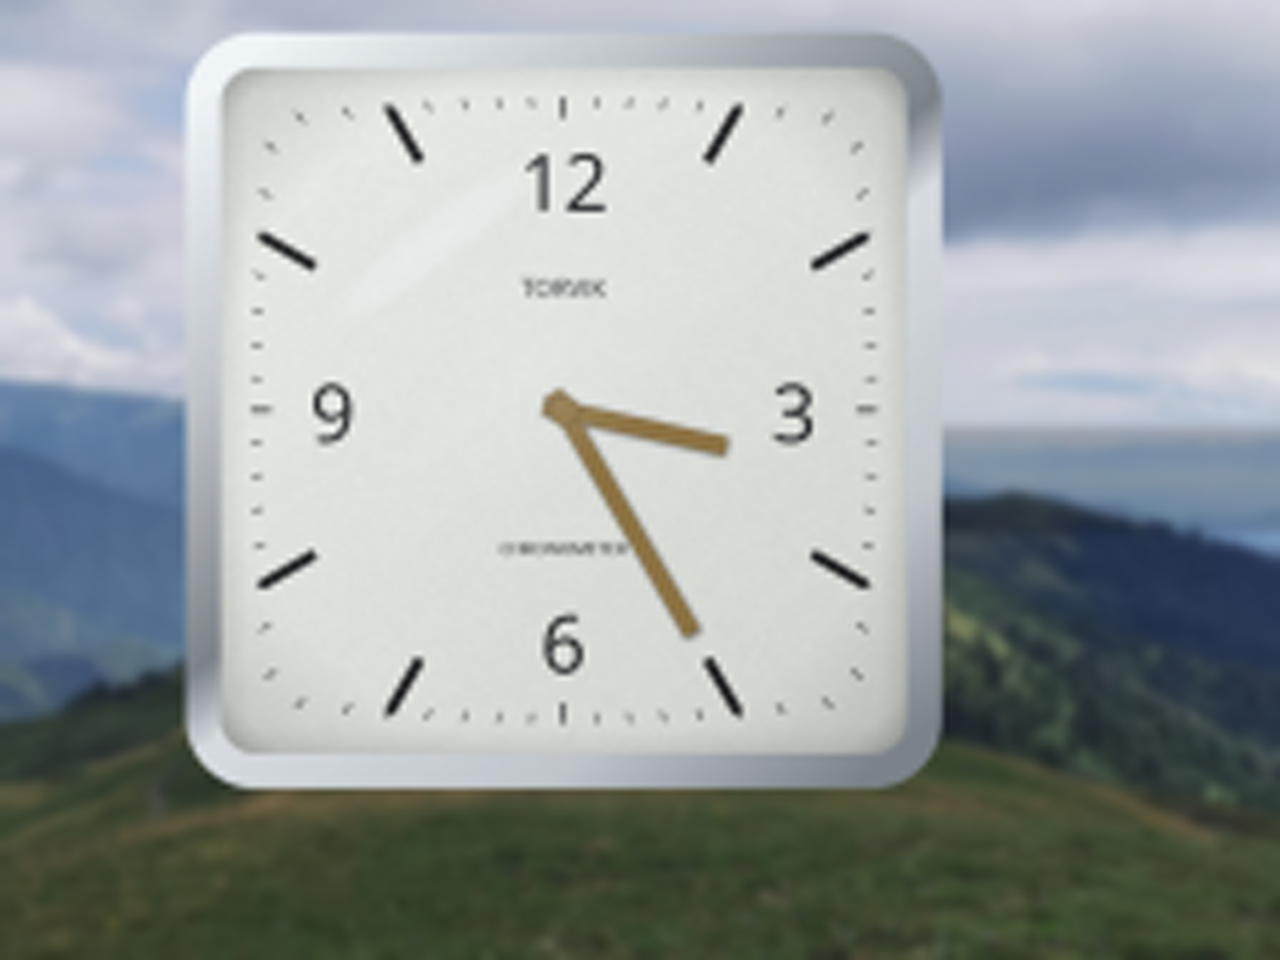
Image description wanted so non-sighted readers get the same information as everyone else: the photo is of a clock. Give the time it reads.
3:25
